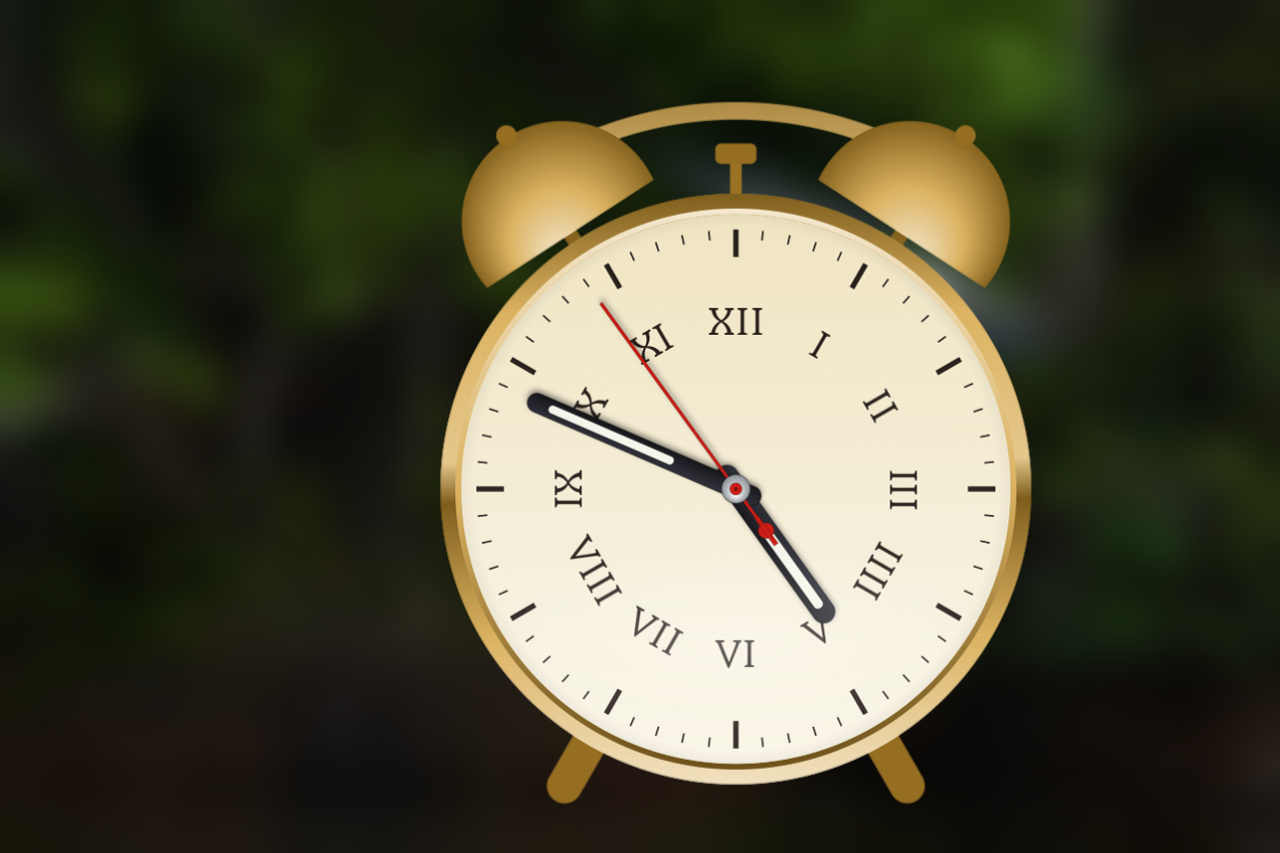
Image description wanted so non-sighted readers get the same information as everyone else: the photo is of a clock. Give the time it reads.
4:48:54
